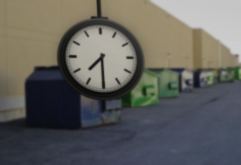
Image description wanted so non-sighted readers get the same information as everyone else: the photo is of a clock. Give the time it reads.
7:30
